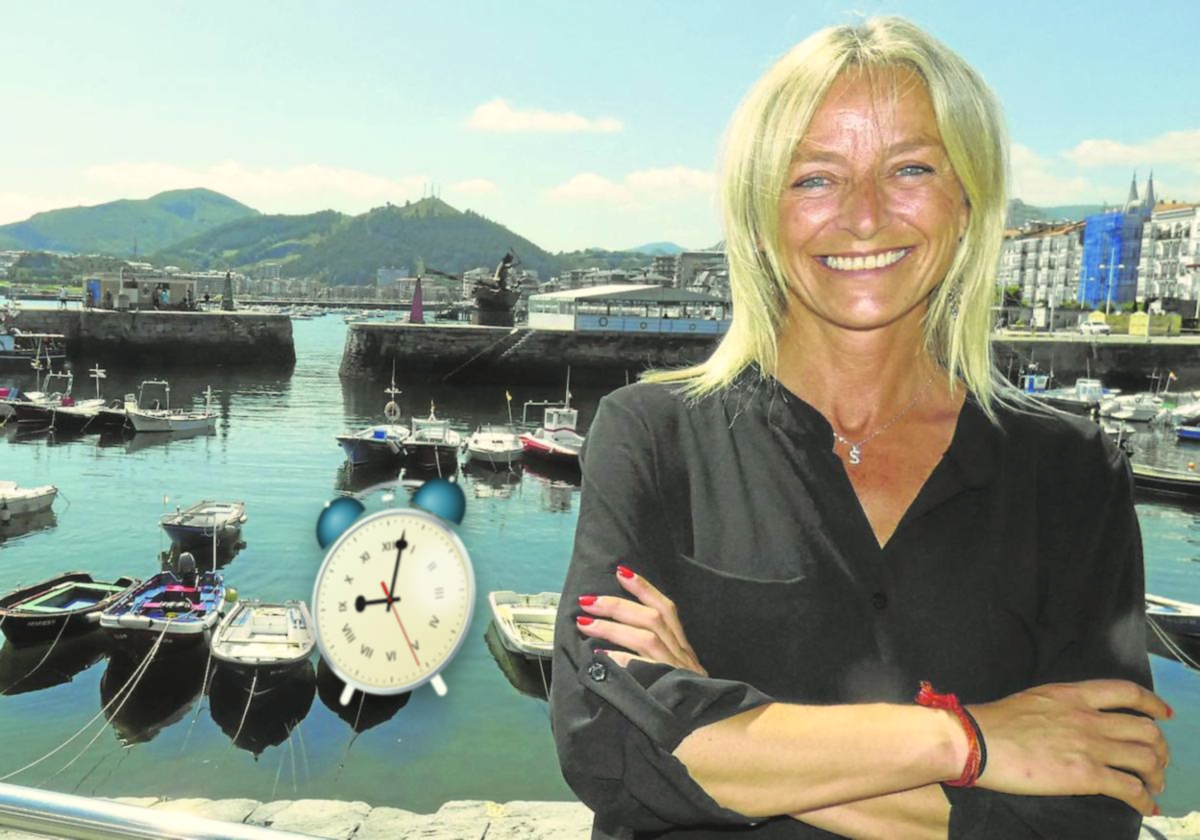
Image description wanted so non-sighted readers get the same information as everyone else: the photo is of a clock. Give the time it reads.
9:02:26
